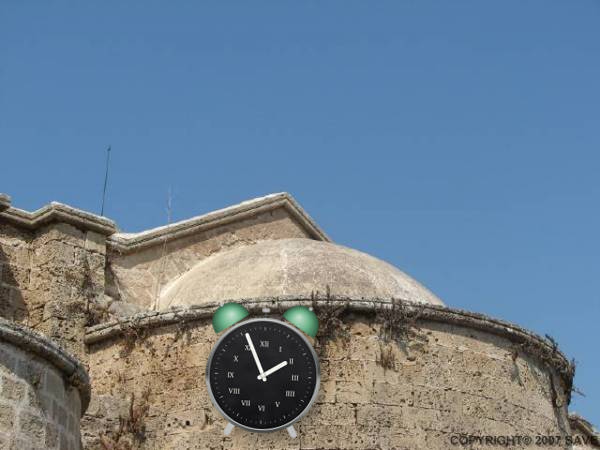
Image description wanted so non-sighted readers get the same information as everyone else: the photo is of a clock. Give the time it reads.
1:56
